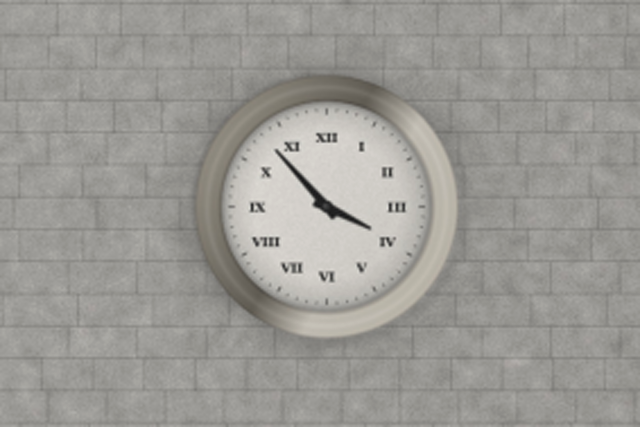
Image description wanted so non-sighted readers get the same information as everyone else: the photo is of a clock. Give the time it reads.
3:53
